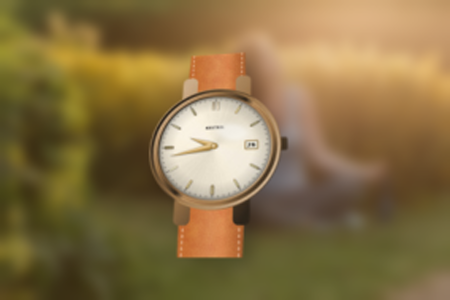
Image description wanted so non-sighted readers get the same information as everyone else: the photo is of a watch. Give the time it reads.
9:43
